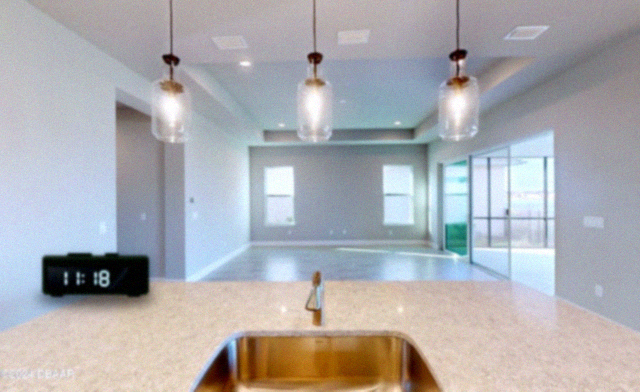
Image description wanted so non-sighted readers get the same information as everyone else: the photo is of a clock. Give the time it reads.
11:18
